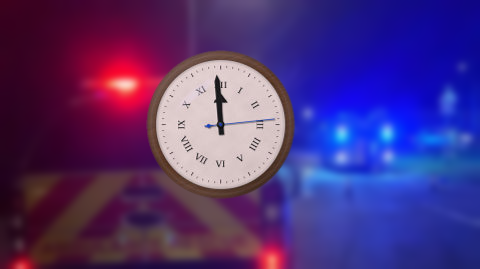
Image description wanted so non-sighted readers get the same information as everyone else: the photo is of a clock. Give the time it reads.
11:59:14
